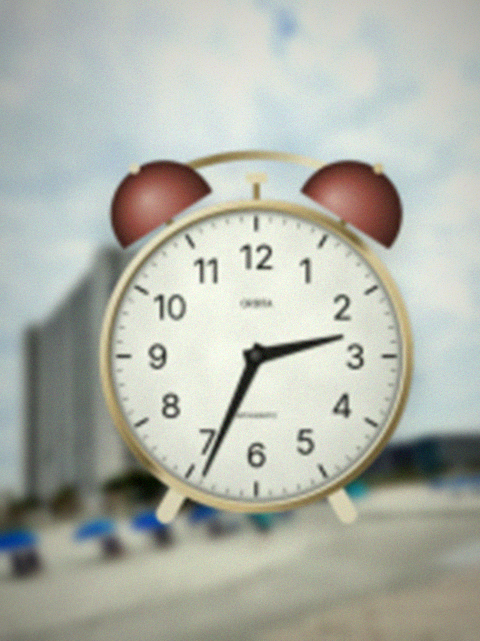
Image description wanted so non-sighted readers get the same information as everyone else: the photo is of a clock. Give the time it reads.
2:34
